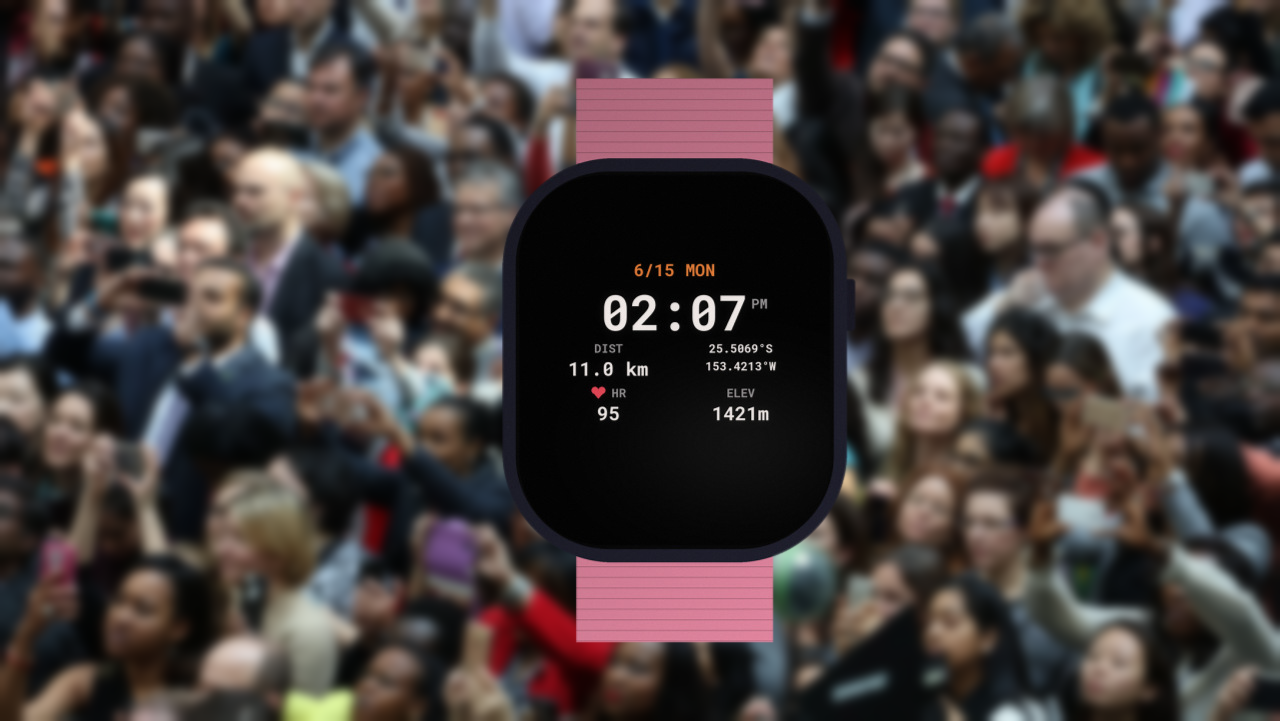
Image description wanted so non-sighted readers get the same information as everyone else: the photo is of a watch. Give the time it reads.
2:07
